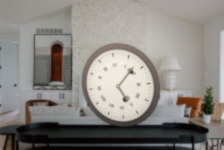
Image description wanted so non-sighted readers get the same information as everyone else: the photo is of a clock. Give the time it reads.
5:08
